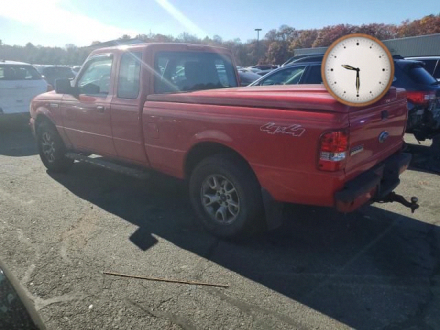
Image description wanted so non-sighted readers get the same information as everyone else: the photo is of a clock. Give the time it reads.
9:30
